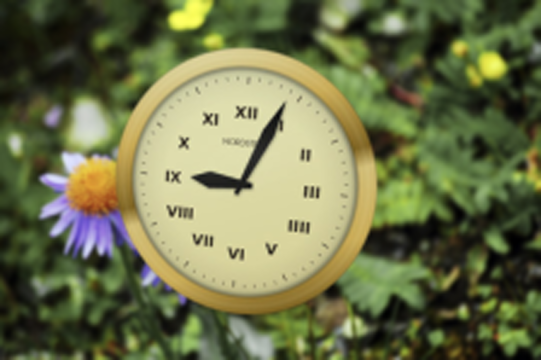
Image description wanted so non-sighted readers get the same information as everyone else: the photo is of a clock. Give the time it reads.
9:04
